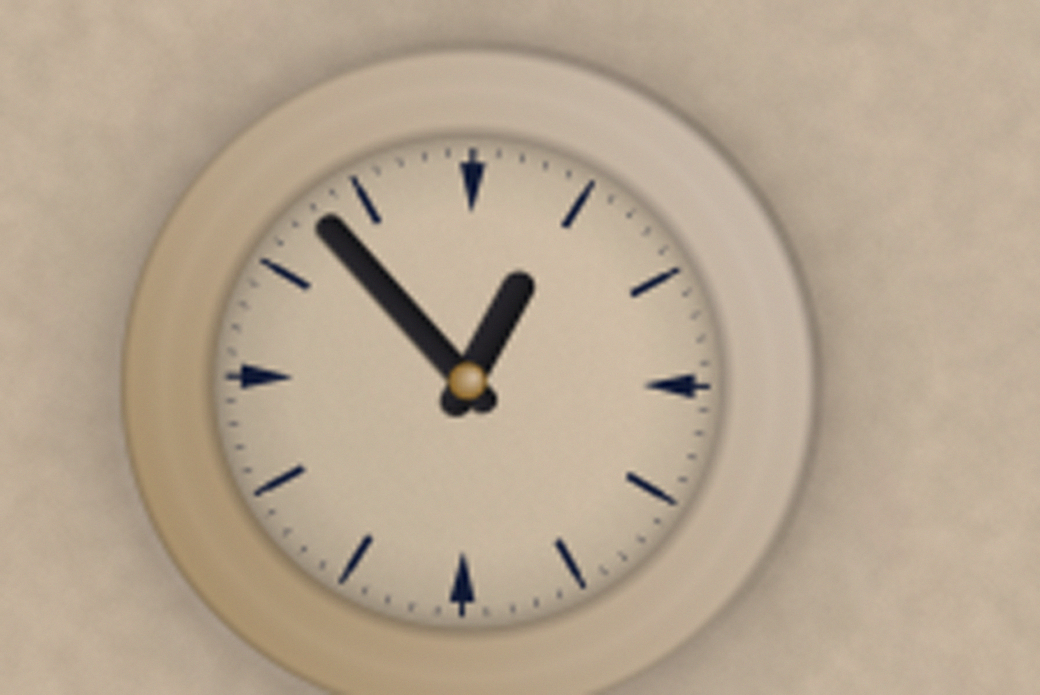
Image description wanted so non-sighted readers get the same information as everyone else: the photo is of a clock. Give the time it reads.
12:53
